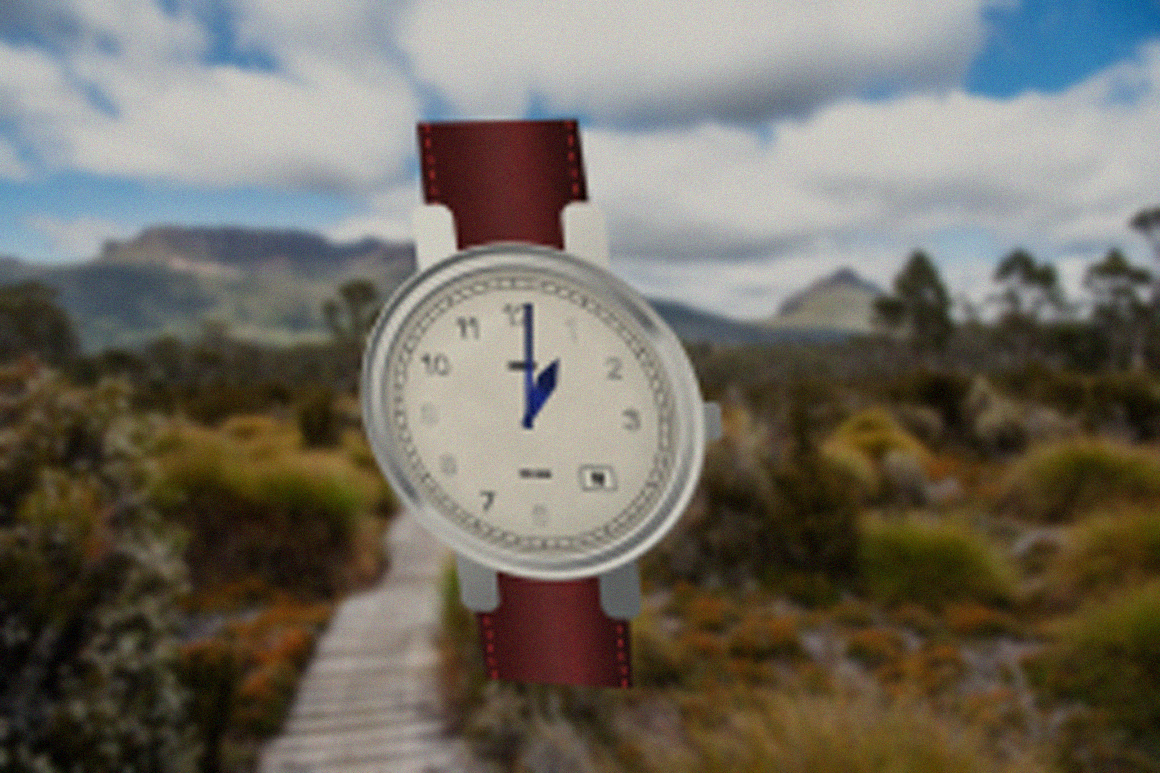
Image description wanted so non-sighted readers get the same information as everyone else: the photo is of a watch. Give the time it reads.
1:01
